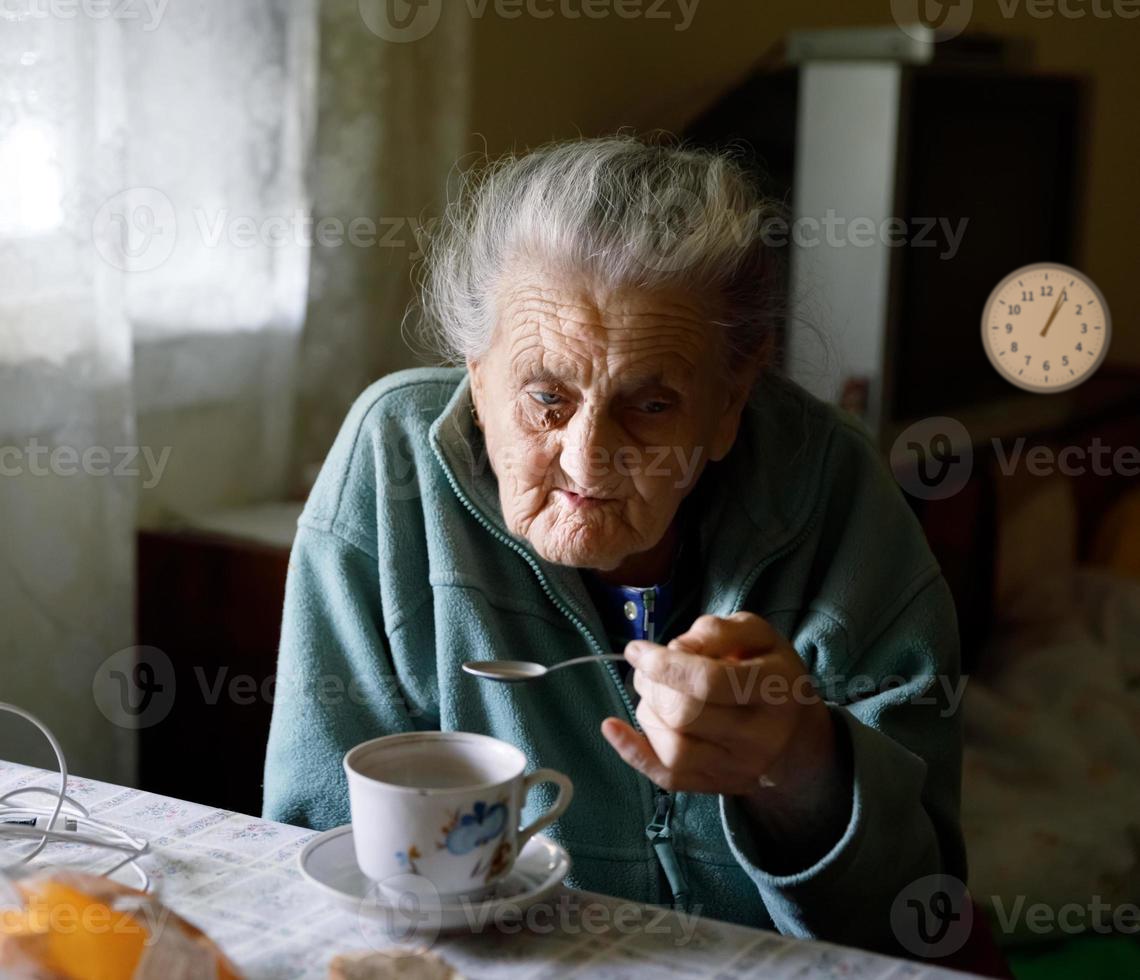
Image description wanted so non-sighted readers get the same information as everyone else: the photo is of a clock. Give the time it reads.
1:04
